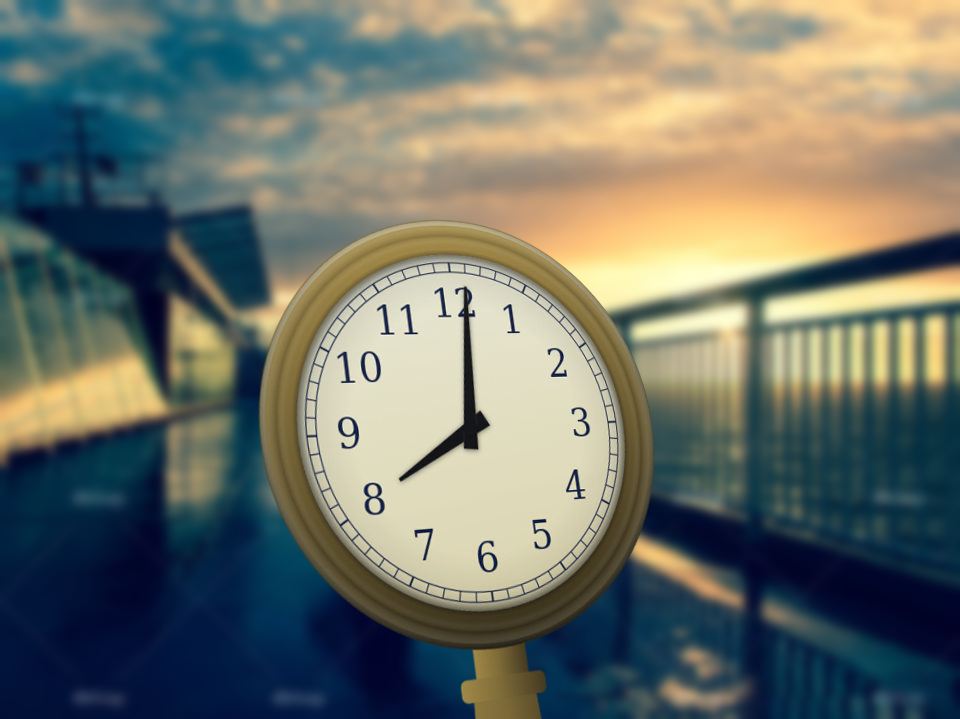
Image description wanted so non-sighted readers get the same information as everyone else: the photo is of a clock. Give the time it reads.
8:01
